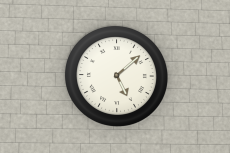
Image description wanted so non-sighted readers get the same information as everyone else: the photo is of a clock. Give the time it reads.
5:08
